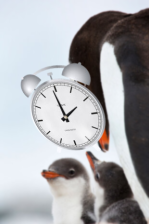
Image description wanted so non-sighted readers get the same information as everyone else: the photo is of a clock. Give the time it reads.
1:59
